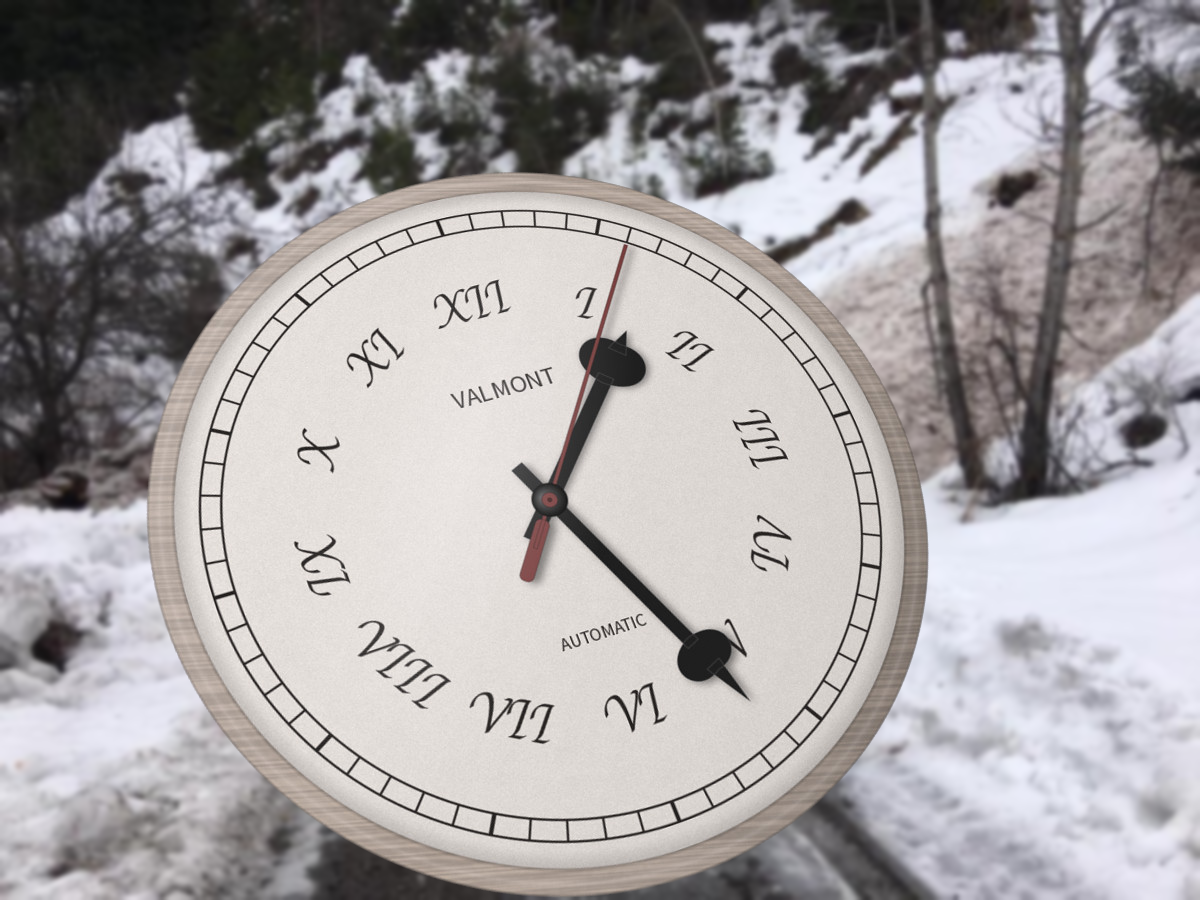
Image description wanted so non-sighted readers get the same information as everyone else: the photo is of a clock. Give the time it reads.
1:26:06
